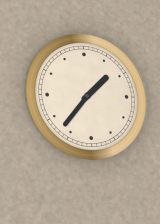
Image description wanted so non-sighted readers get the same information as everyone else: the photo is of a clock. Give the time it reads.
1:37
